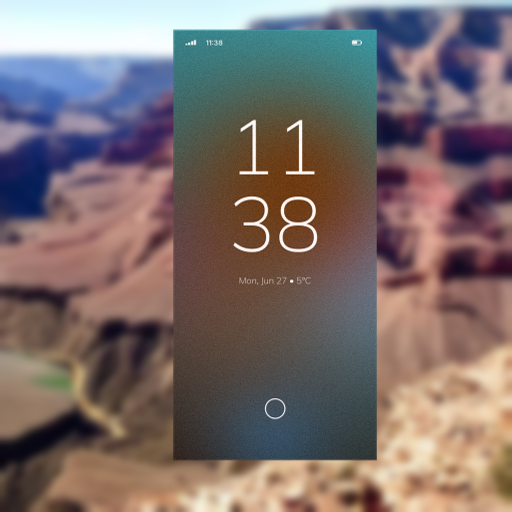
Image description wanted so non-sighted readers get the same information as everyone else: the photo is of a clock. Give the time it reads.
11:38
